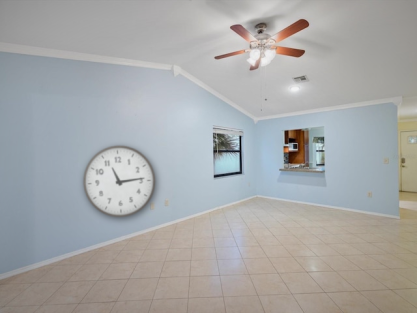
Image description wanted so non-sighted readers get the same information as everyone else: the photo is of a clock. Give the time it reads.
11:14
